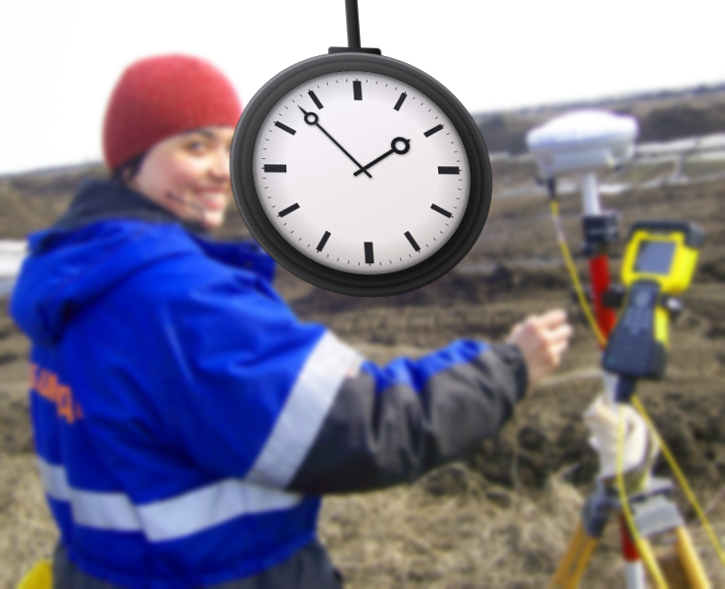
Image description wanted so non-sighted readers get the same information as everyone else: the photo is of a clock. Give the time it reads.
1:53
